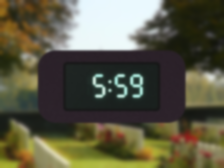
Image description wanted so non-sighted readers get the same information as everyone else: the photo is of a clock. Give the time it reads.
5:59
